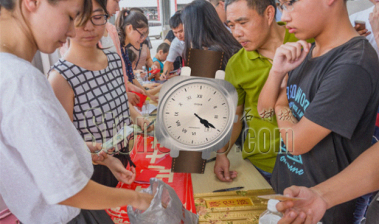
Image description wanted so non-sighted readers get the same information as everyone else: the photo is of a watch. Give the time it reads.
4:20
